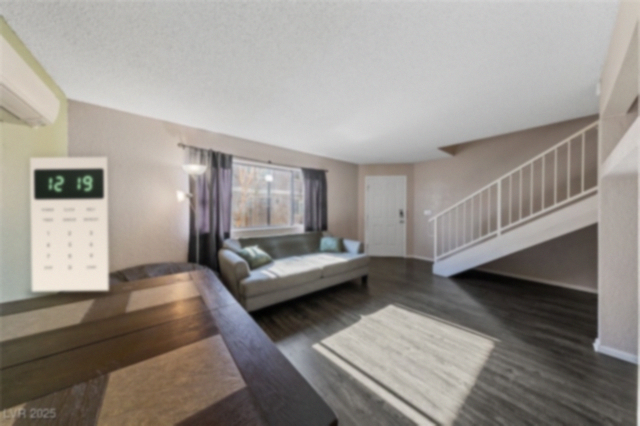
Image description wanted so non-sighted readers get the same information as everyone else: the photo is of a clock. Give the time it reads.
12:19
